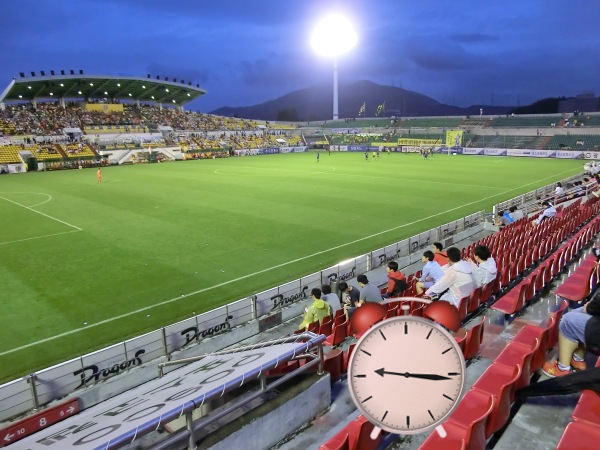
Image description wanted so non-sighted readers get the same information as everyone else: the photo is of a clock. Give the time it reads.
9:16
